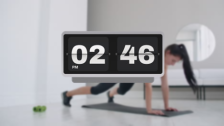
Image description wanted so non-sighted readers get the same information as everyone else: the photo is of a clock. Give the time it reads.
2:46
